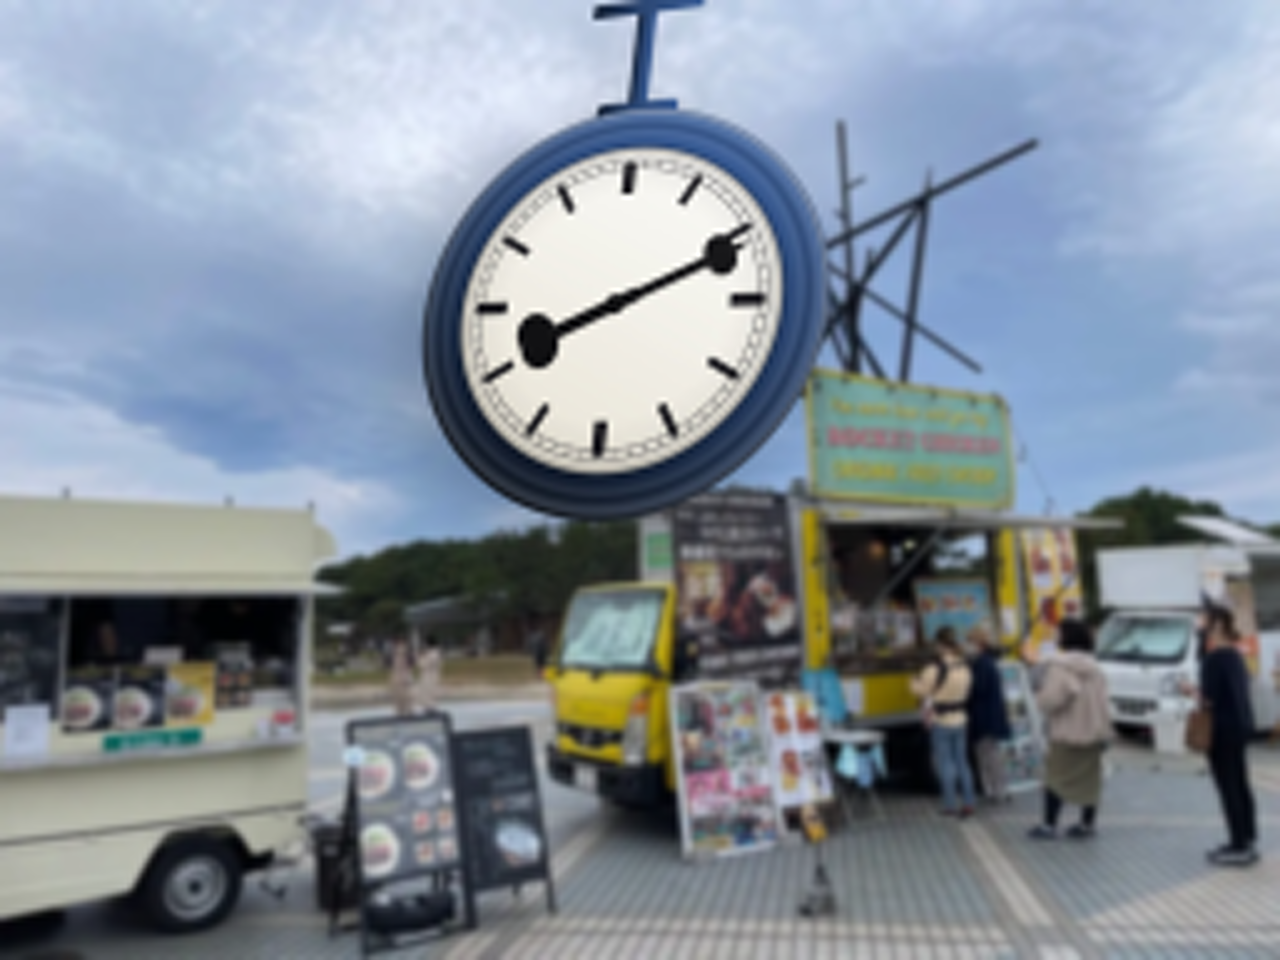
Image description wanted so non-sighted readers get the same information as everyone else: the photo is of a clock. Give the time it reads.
8:11
